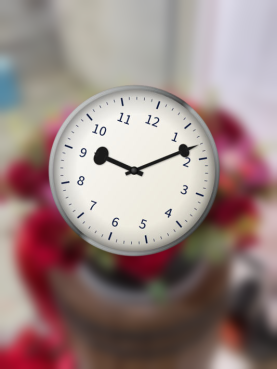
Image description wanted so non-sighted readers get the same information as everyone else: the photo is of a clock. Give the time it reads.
9:08
